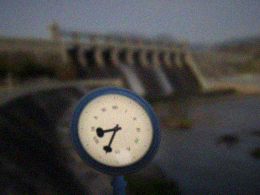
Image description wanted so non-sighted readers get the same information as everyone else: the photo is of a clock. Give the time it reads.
8:34
